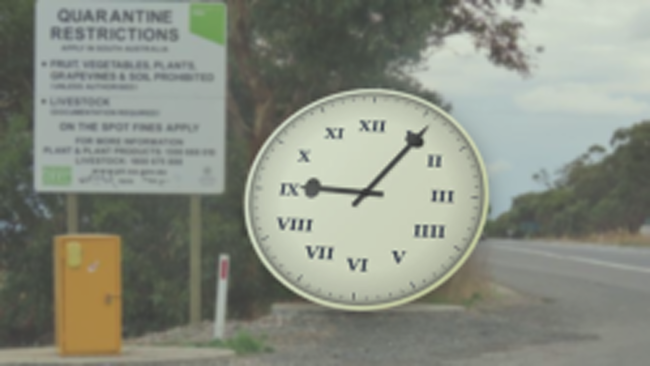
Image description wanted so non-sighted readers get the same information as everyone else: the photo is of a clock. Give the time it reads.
9:06
